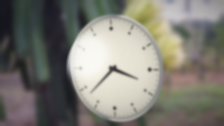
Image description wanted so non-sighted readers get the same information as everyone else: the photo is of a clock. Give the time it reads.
3:38
